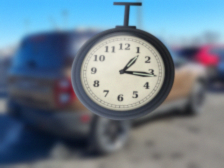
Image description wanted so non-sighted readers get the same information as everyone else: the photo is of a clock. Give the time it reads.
1:16
